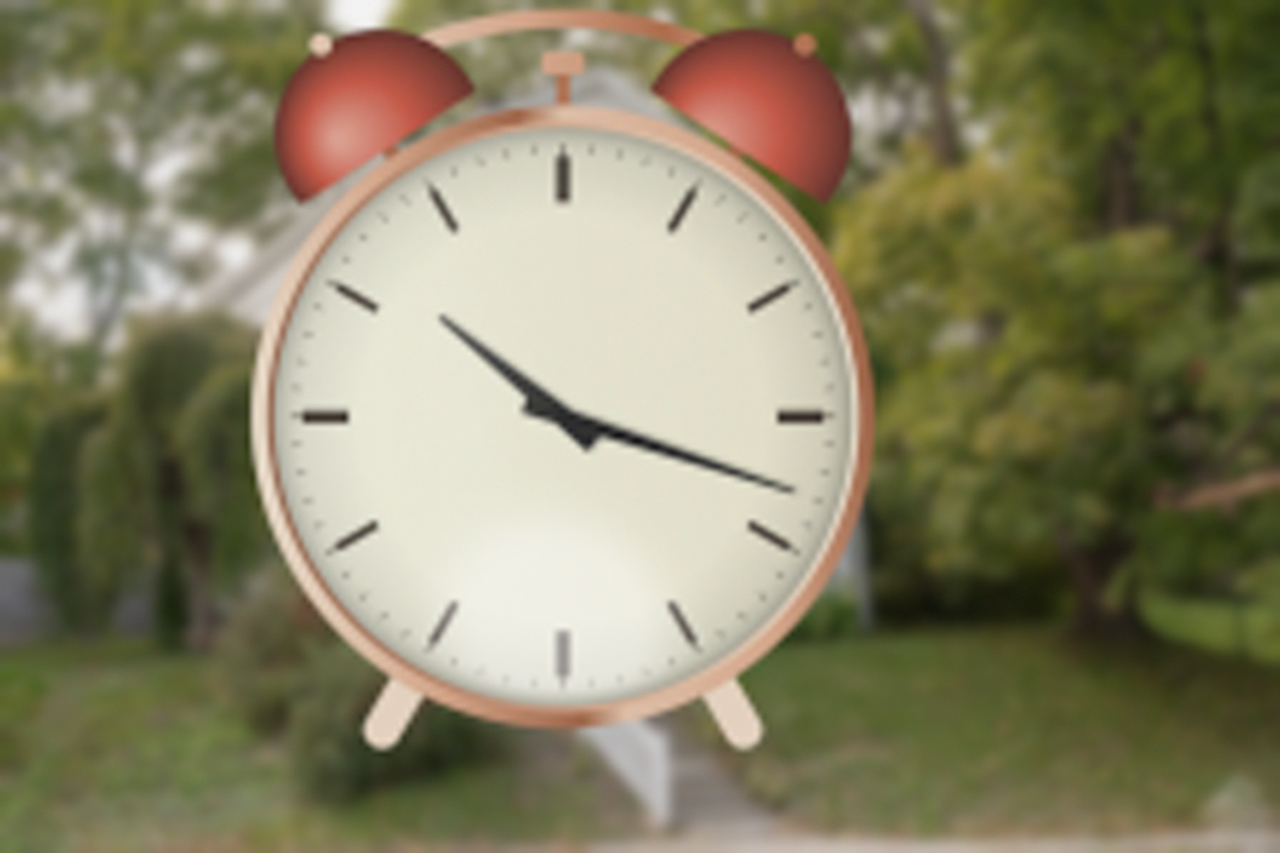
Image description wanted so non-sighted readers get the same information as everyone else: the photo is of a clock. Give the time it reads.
10:18
